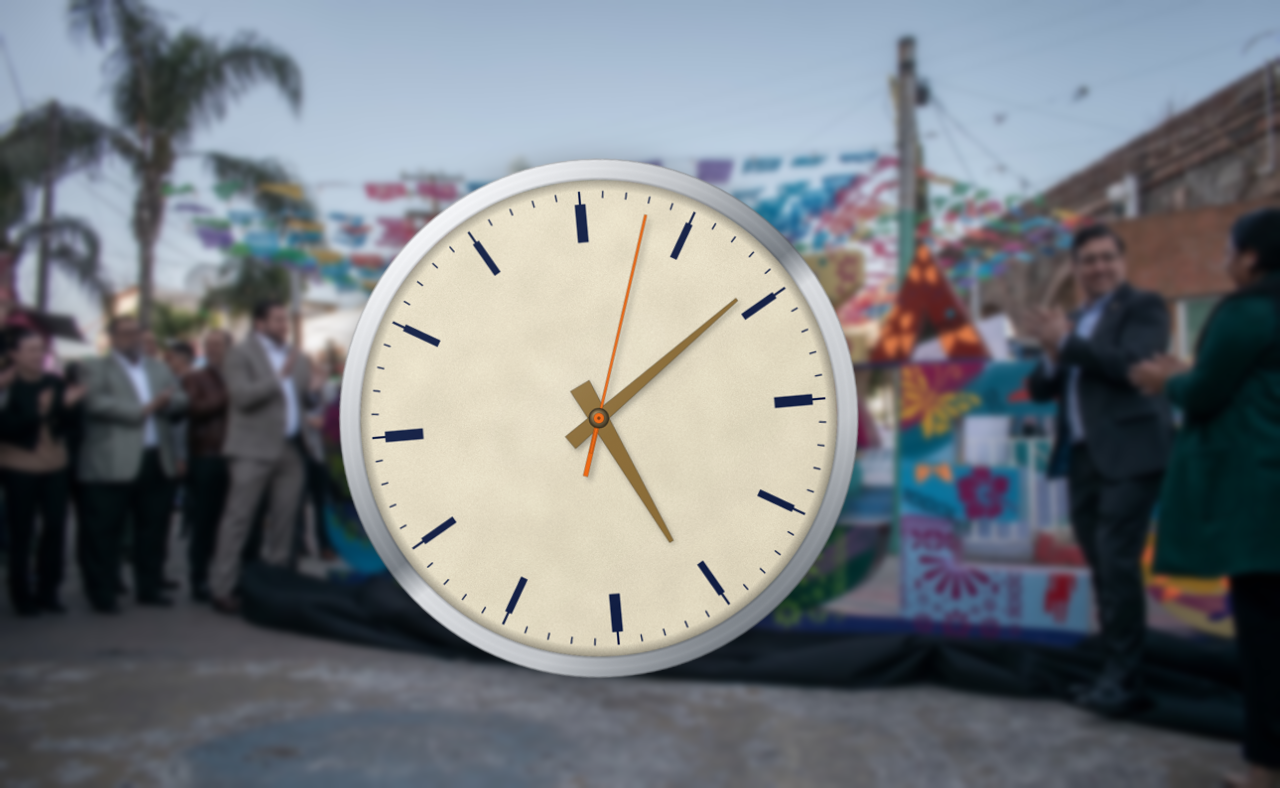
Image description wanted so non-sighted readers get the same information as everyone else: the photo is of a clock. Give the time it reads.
5:09:03
